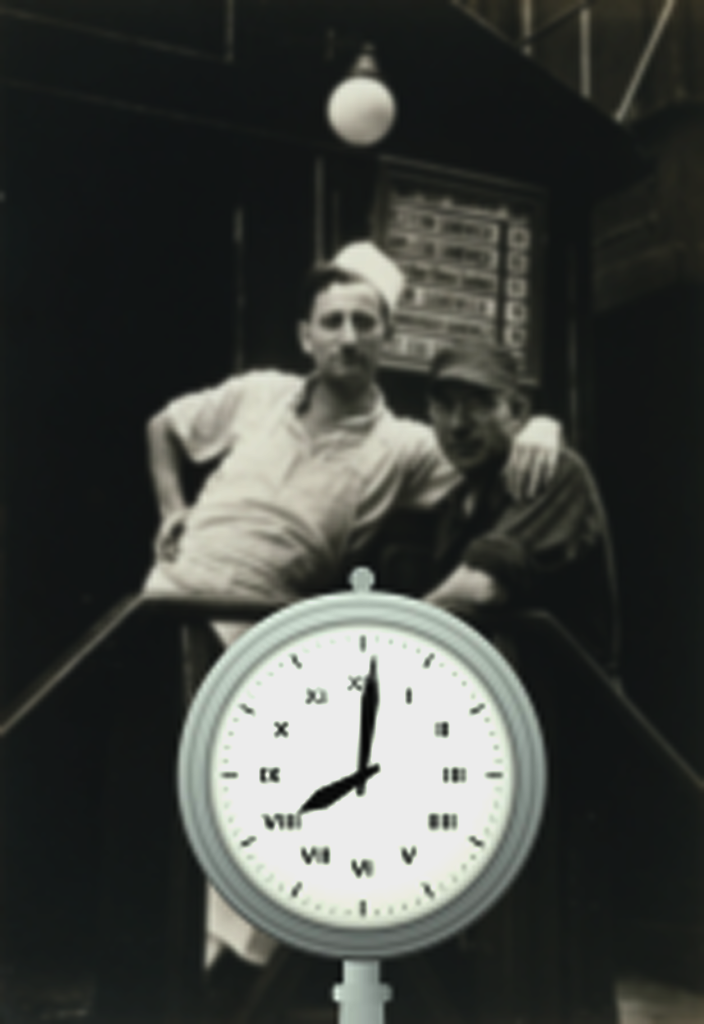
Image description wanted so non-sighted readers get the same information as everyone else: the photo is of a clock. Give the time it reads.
8:01
